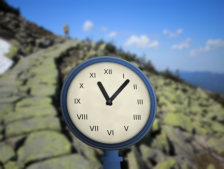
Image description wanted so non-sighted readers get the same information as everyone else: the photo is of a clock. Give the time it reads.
11:07
